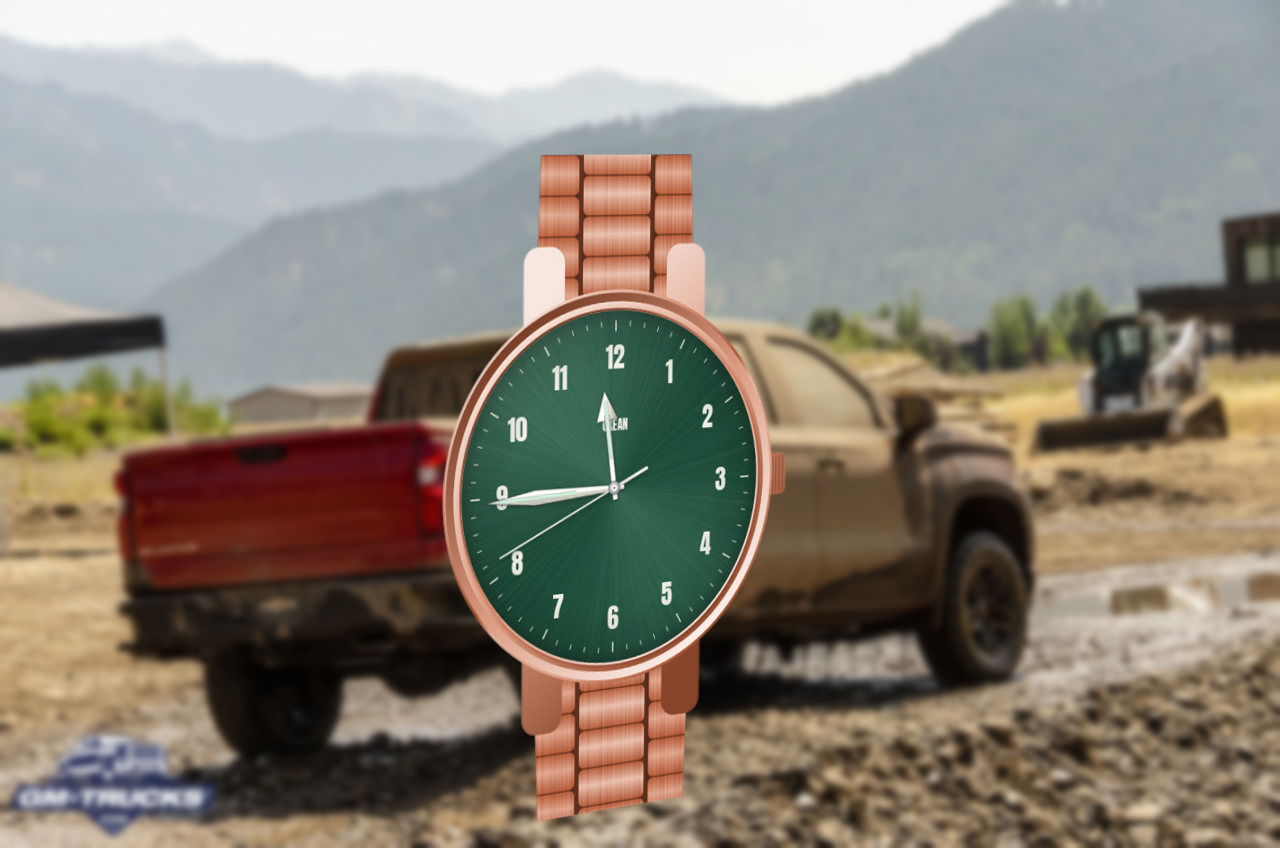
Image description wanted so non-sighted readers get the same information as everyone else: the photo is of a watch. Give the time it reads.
11:44:41
